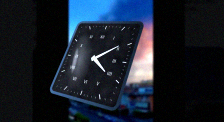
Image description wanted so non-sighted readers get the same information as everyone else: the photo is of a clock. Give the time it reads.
4:09
